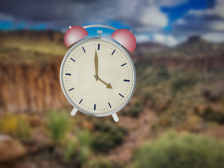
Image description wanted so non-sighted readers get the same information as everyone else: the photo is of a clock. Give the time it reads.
3:59
